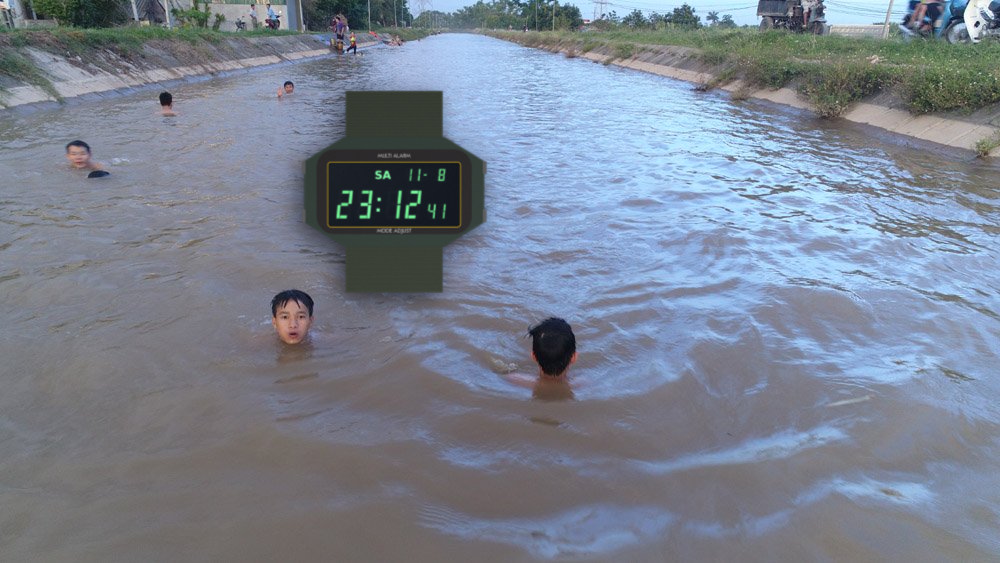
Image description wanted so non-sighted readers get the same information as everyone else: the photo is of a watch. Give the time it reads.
23:12:41
